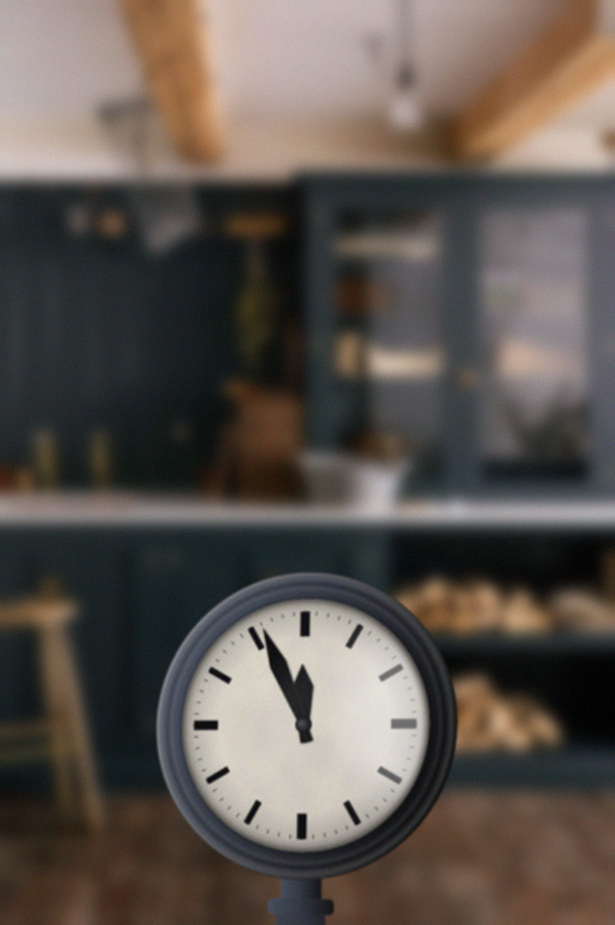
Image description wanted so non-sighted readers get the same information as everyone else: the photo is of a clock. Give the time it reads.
11:56
